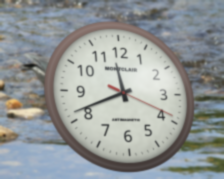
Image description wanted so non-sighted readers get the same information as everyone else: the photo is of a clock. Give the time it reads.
11:41:19
